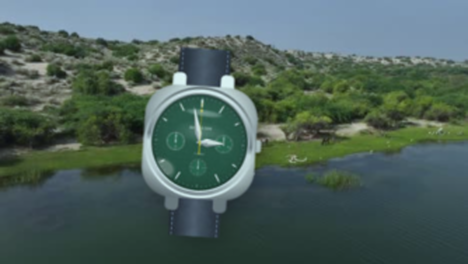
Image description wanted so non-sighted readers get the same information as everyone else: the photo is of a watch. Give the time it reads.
2:58
